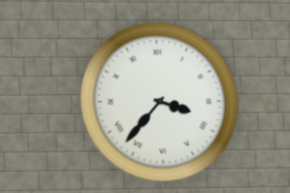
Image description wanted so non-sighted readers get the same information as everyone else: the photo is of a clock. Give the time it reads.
3:37
